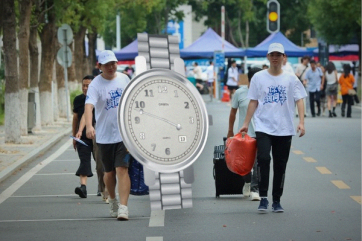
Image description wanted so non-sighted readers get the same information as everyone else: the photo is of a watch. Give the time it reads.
3:48
